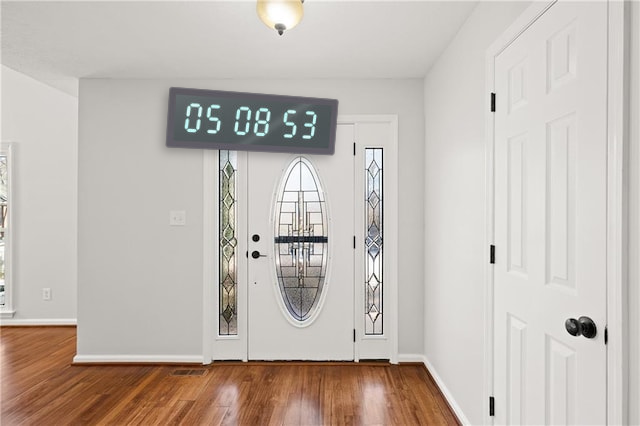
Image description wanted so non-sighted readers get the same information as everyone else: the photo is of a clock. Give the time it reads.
5:08:53
